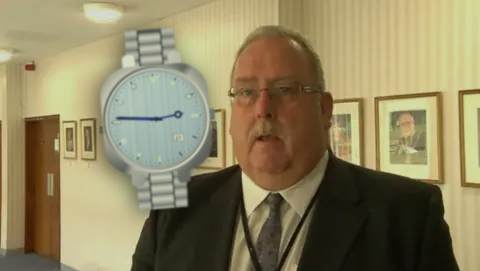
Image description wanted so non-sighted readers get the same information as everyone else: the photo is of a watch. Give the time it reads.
2:46
